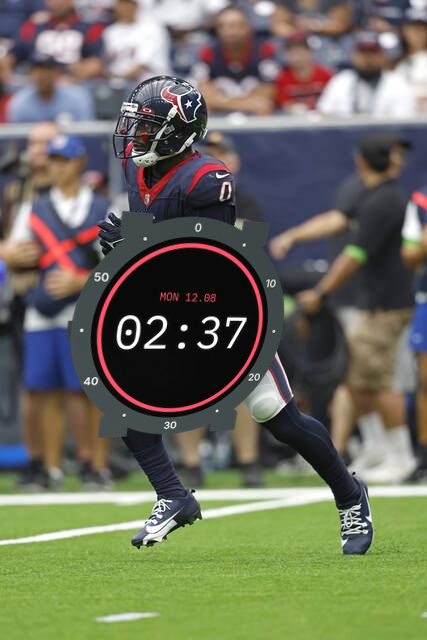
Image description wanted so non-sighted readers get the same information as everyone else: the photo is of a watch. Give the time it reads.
2:37
